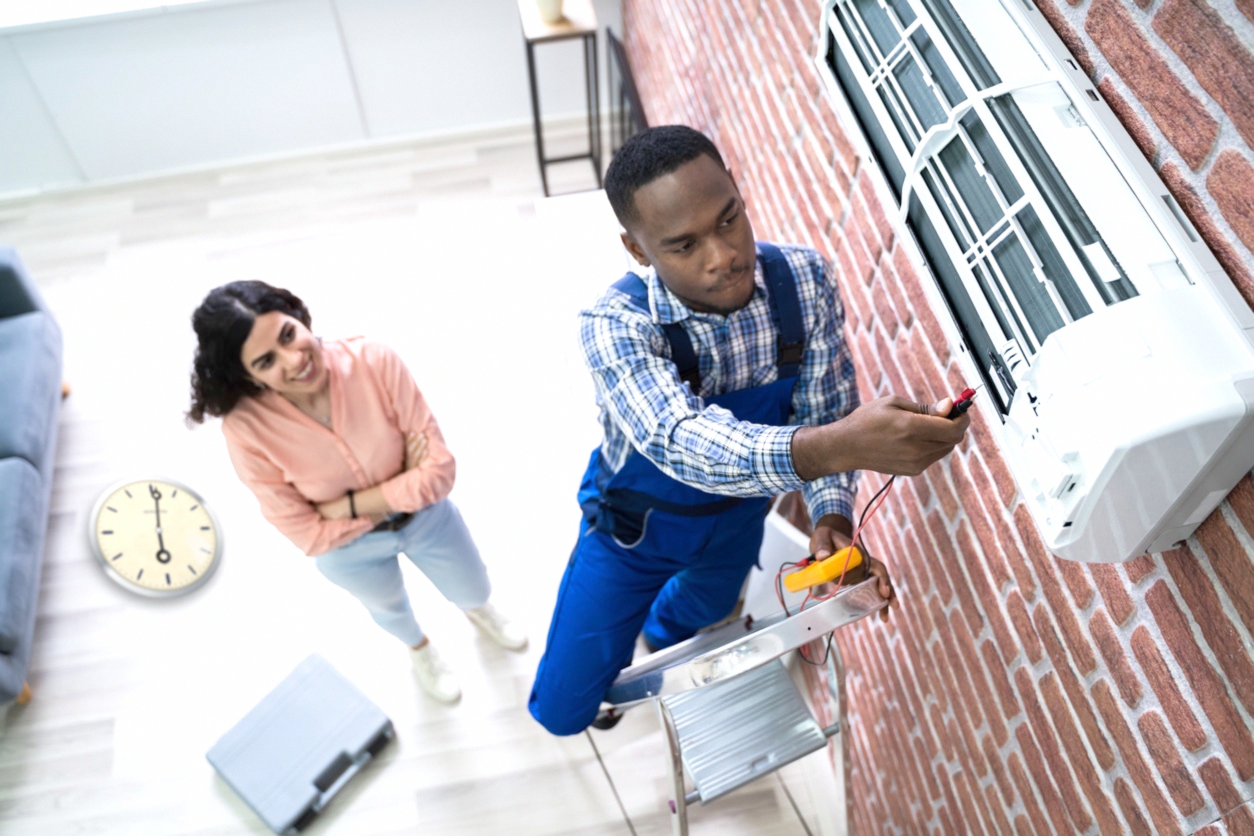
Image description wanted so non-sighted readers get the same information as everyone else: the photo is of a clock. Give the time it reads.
6:01
